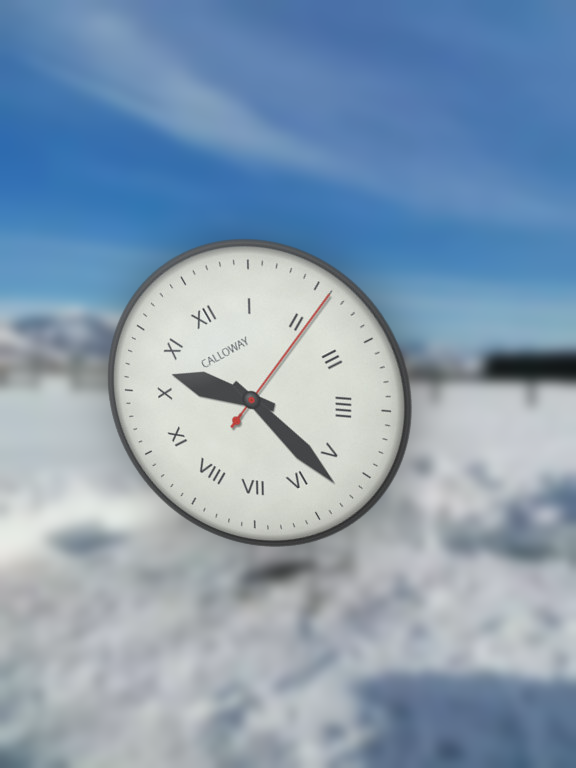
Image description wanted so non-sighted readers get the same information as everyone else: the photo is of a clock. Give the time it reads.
10:27:11
